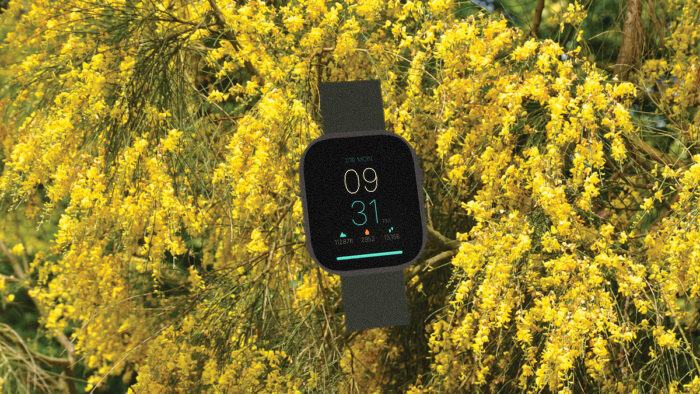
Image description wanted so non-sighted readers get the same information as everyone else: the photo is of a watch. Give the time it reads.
9:31
